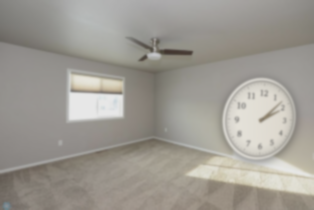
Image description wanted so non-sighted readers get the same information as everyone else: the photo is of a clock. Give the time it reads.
2:08
